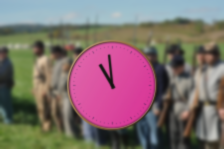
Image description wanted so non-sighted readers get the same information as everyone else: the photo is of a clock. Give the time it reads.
10:59
